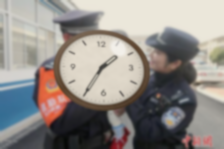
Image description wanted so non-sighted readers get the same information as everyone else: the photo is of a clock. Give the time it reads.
1:35
